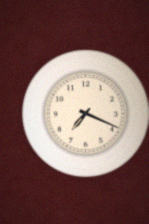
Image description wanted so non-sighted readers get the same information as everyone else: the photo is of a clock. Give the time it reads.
7:19
